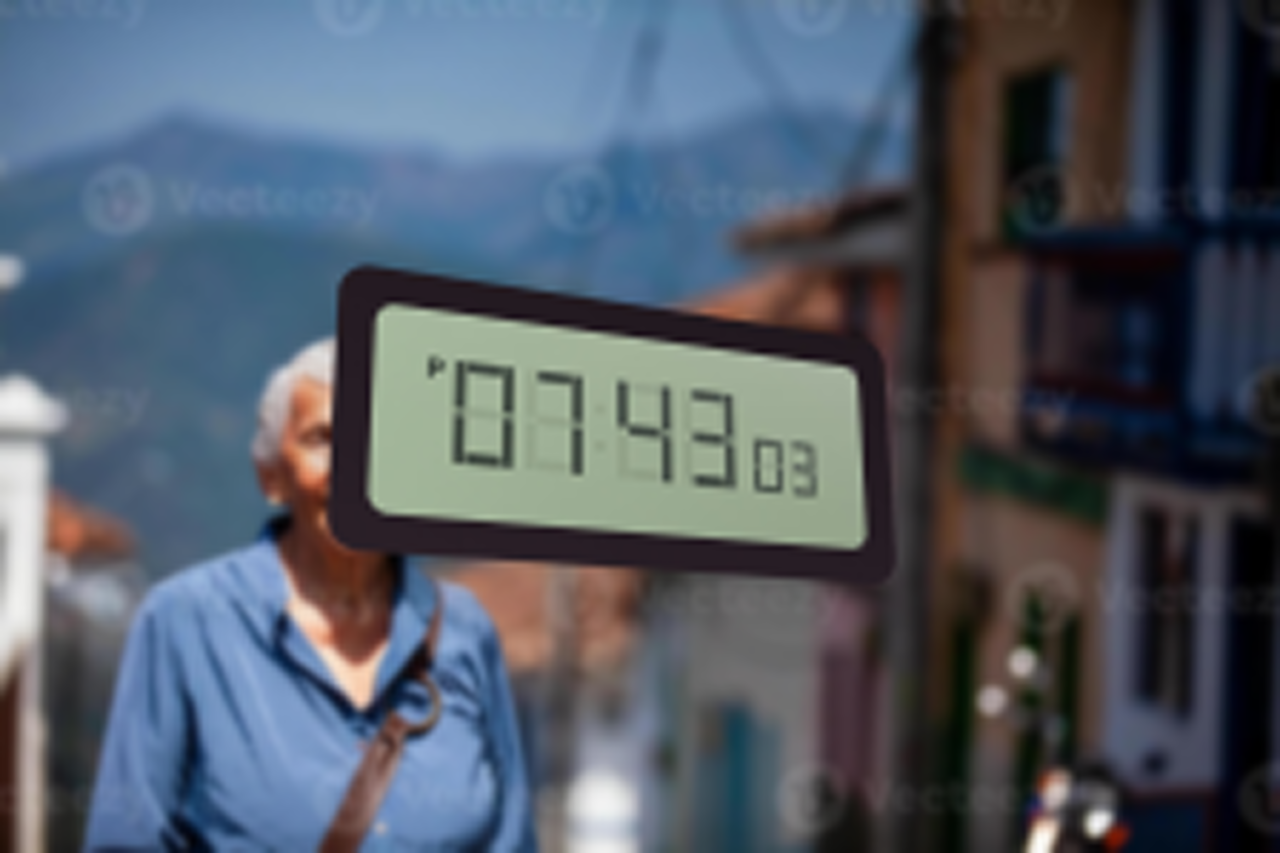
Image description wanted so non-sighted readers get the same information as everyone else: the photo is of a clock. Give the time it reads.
7:43:03
